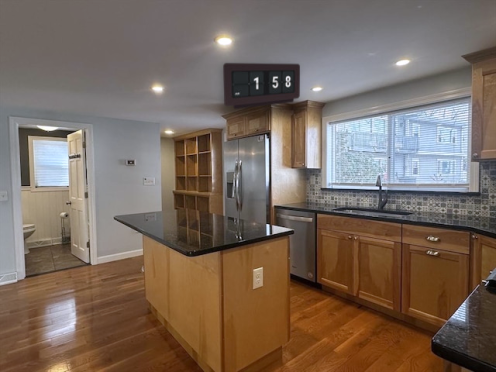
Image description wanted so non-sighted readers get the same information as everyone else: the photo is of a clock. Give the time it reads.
1:58
